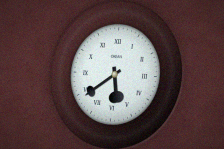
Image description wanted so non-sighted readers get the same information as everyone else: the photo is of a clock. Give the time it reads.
5:39
